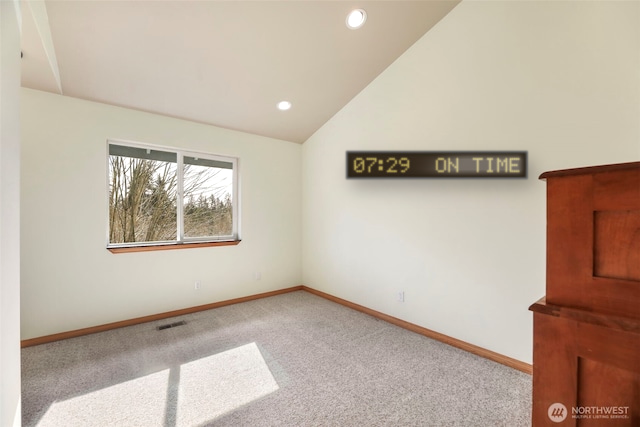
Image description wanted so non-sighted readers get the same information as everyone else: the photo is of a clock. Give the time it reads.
7:29
